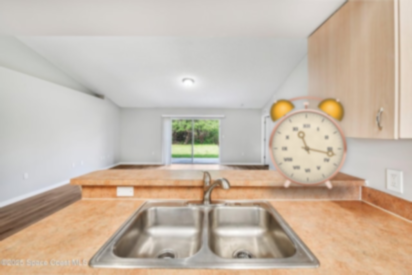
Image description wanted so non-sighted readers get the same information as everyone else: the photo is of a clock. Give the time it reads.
11:17
